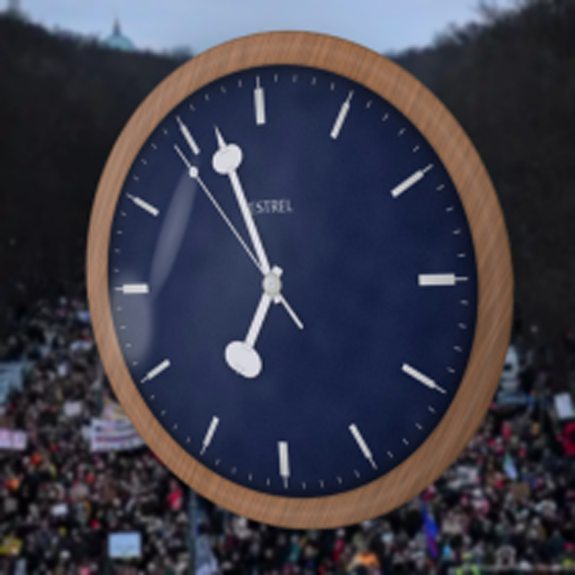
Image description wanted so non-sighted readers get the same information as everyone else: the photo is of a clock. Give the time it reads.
6:56:54
